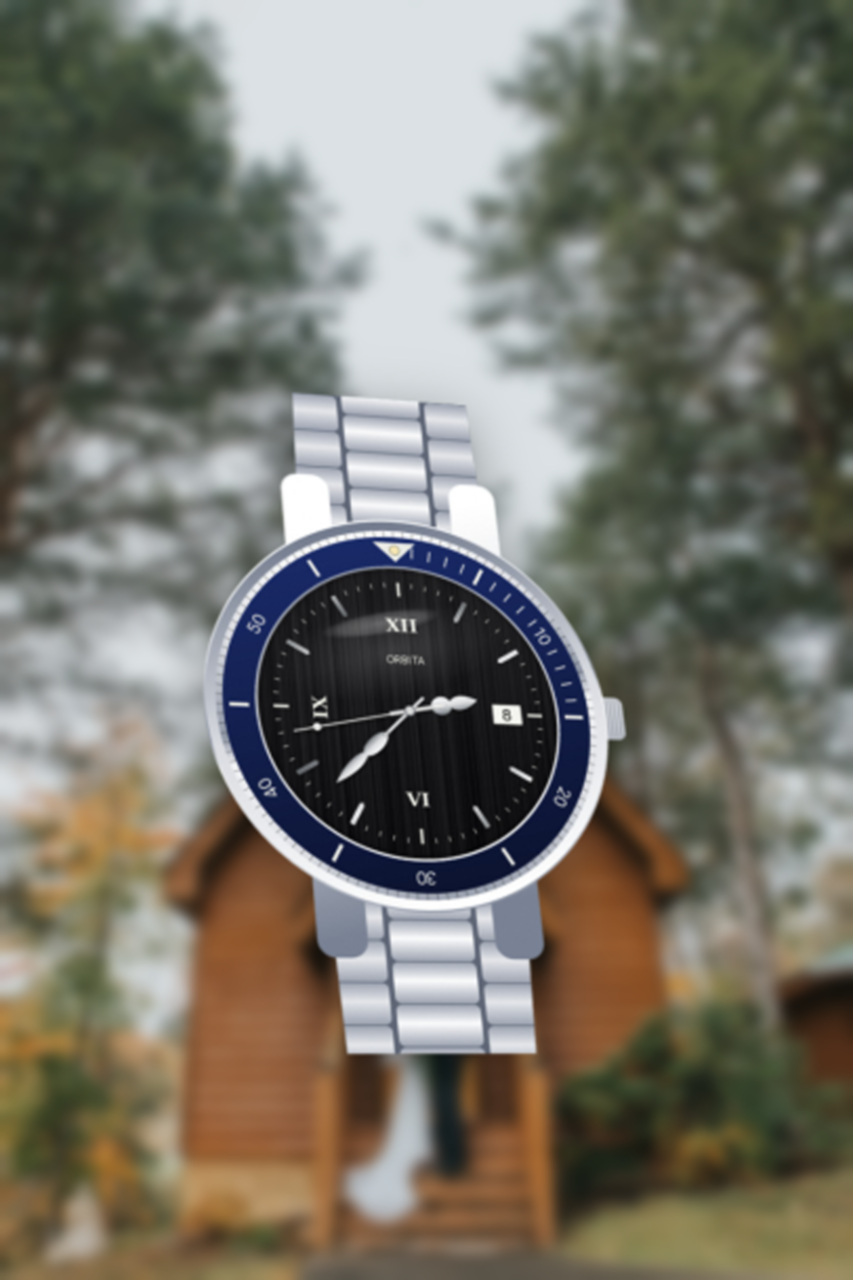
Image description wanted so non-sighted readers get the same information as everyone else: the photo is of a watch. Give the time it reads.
2:37:43
